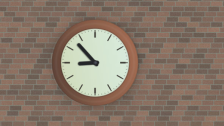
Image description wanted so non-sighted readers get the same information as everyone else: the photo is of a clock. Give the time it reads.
8:53
